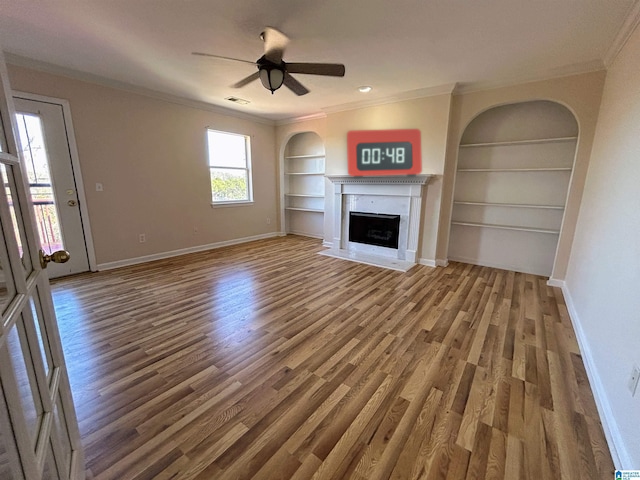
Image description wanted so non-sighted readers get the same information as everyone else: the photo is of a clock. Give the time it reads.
0:48
